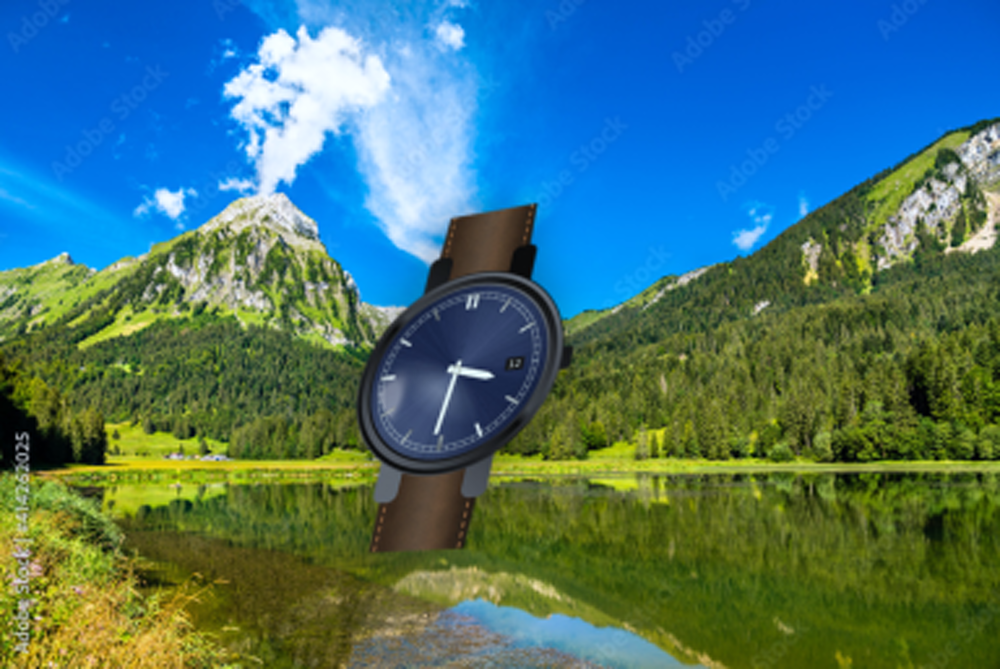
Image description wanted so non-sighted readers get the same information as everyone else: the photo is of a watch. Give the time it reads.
3:31
